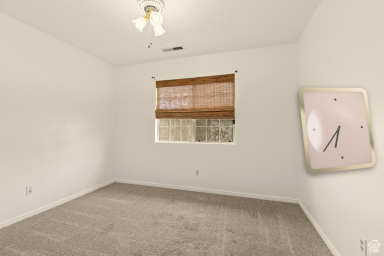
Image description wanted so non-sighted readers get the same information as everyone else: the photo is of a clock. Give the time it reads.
6:37
